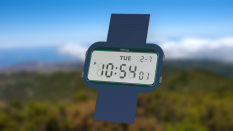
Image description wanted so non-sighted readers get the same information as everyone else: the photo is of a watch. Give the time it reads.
10:54:01
